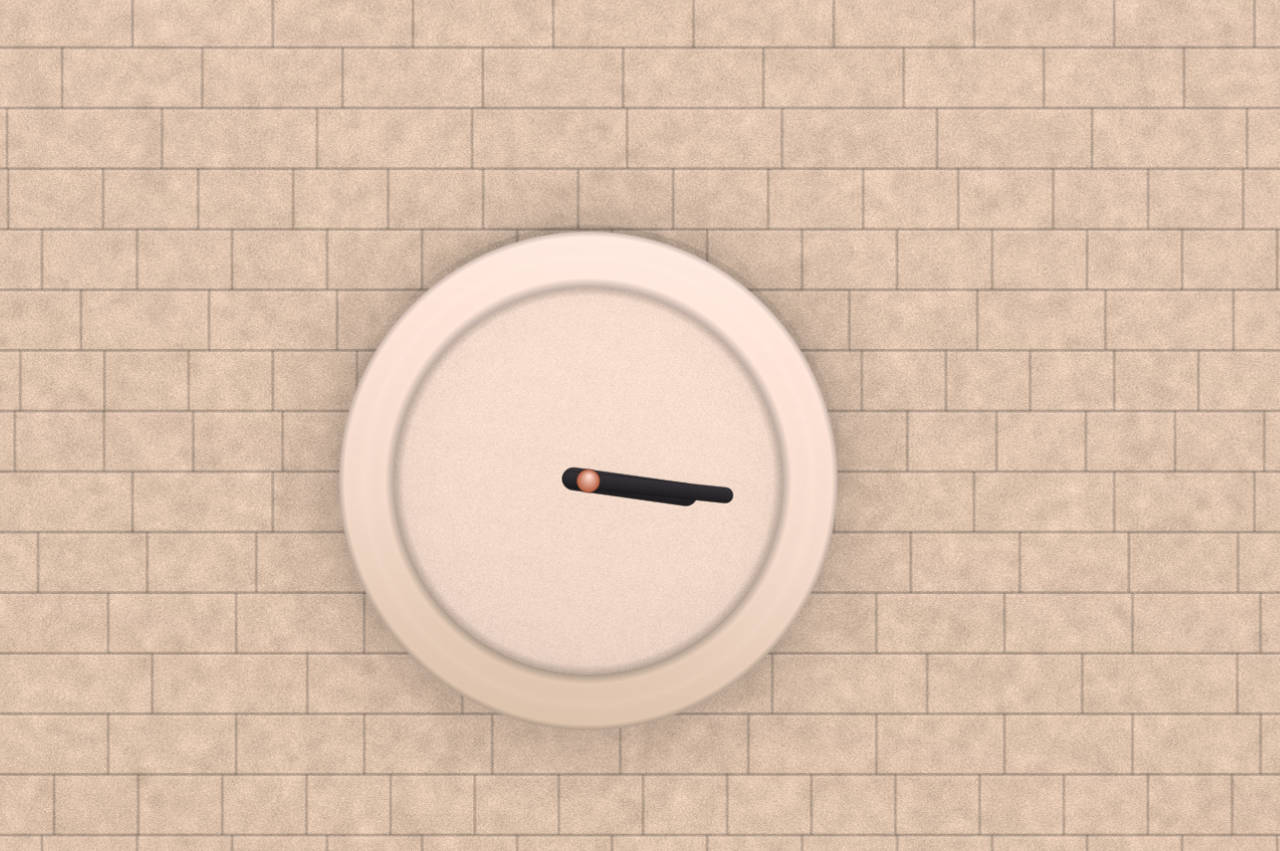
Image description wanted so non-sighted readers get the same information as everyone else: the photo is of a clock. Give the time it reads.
3:16
